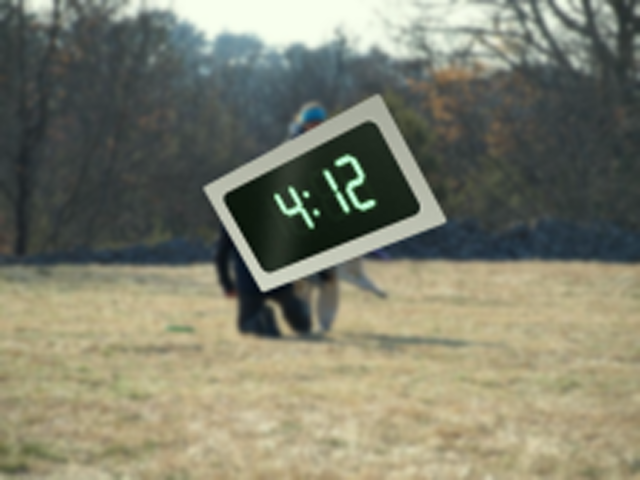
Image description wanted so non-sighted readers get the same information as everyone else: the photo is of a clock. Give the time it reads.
4:12
